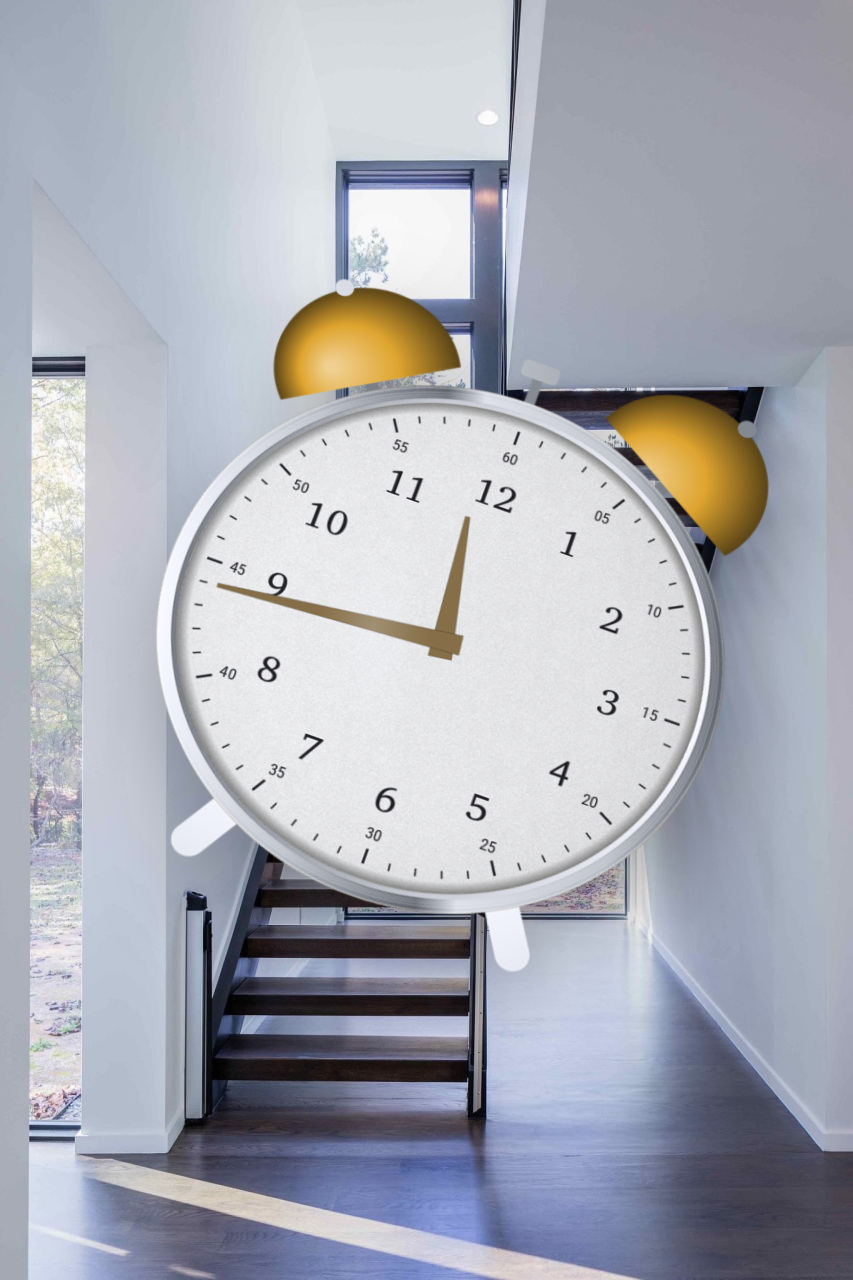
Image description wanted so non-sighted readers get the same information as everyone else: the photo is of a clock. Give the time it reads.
11:44
